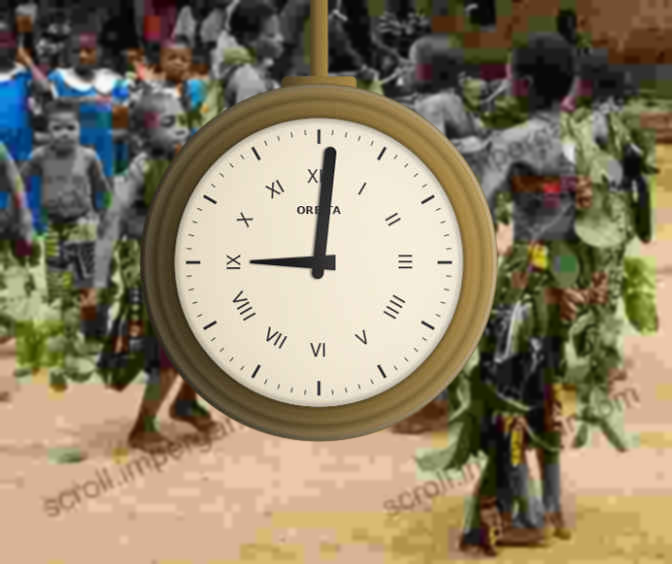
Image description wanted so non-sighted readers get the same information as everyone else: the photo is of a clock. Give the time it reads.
9:01
